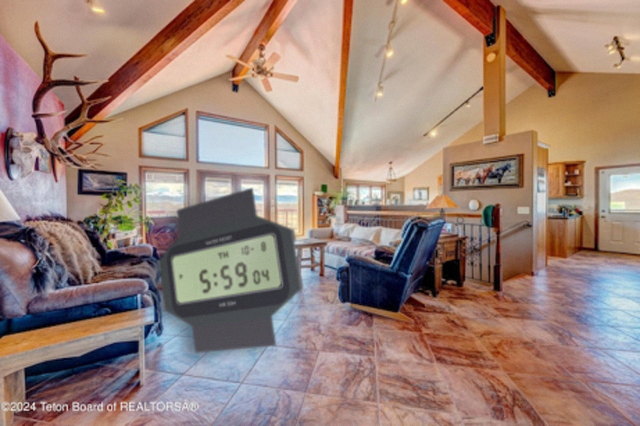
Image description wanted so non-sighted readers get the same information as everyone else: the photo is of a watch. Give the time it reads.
5:59:04
